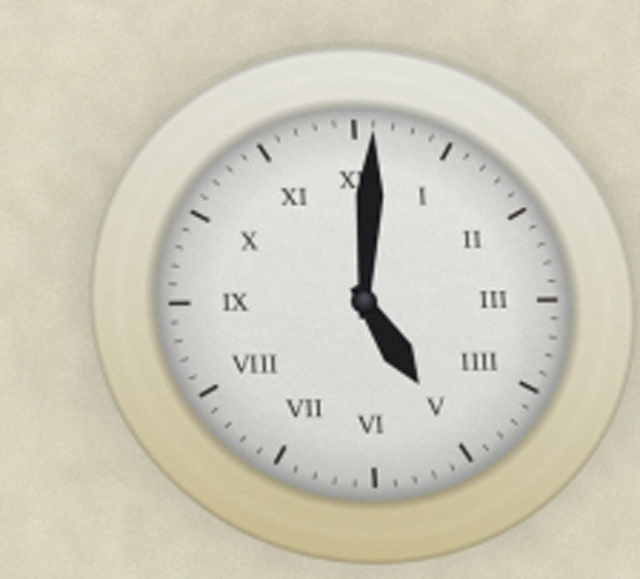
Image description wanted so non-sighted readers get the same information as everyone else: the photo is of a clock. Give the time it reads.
5:01
